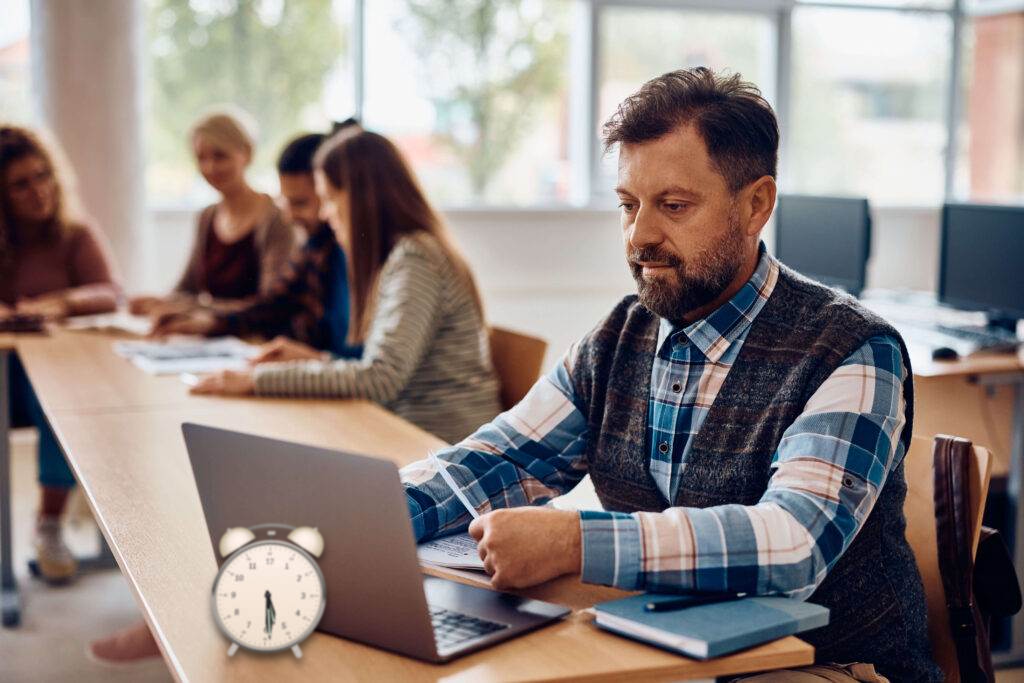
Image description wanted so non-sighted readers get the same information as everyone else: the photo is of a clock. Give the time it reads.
5:29
